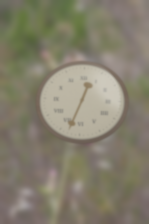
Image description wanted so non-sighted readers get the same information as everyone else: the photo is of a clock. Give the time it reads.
12:33
